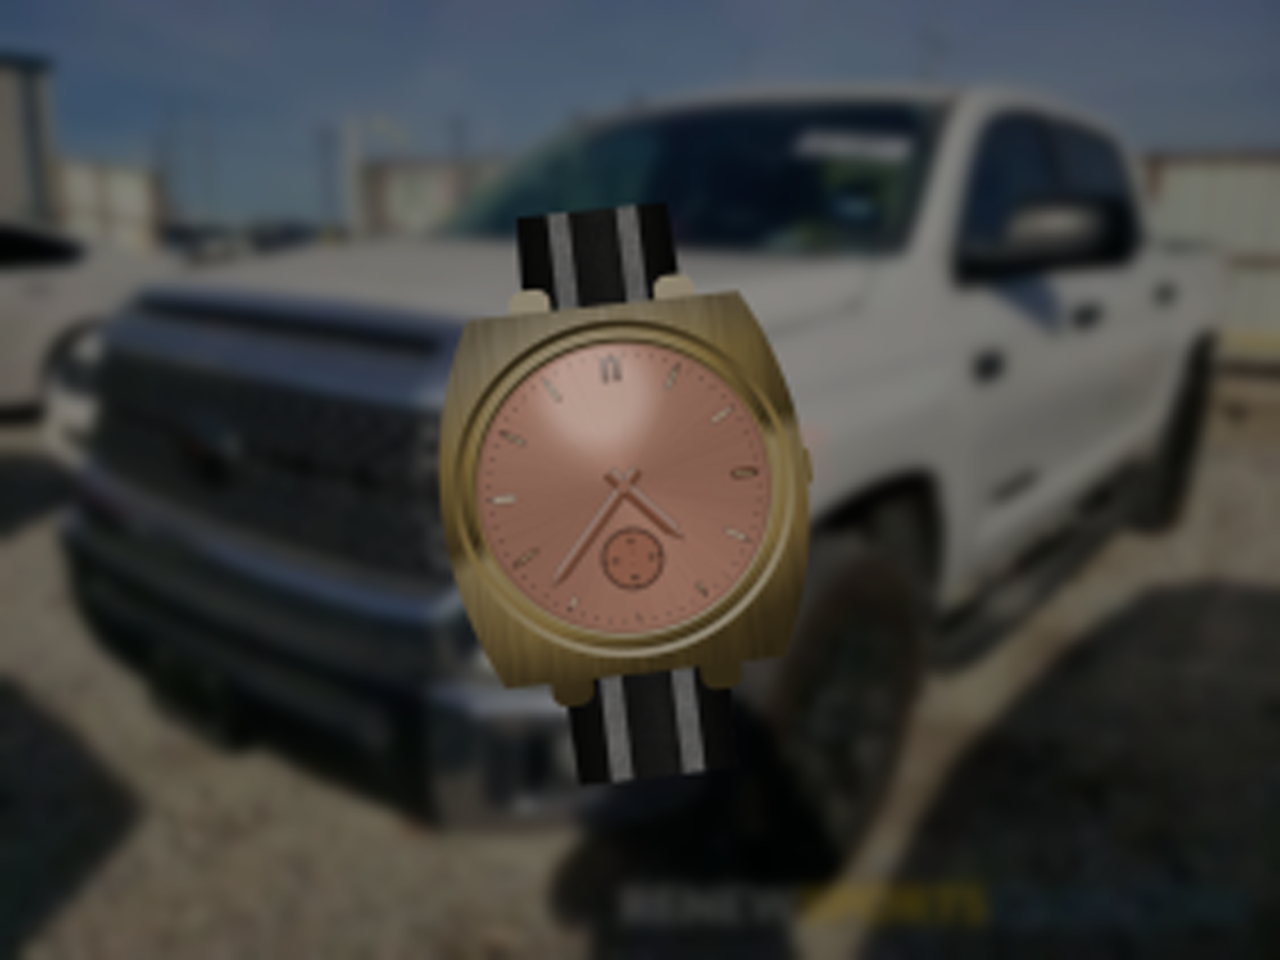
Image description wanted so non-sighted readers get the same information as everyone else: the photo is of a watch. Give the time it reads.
4:37
